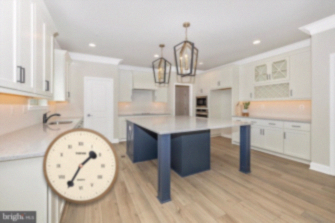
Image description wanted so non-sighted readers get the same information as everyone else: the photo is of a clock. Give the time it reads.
1:35
